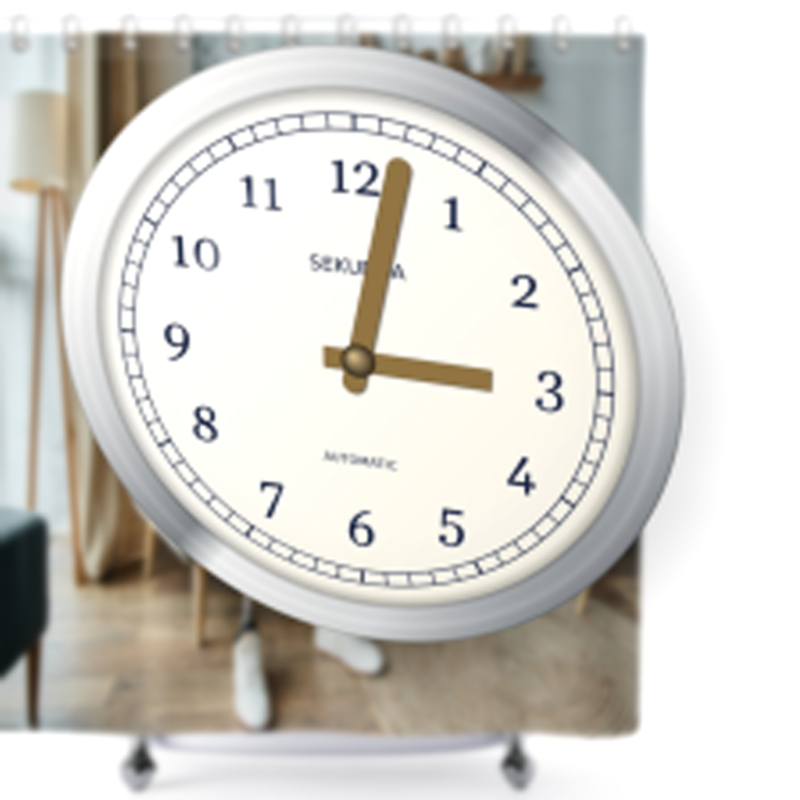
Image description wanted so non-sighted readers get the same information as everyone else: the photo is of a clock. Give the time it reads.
3:02
